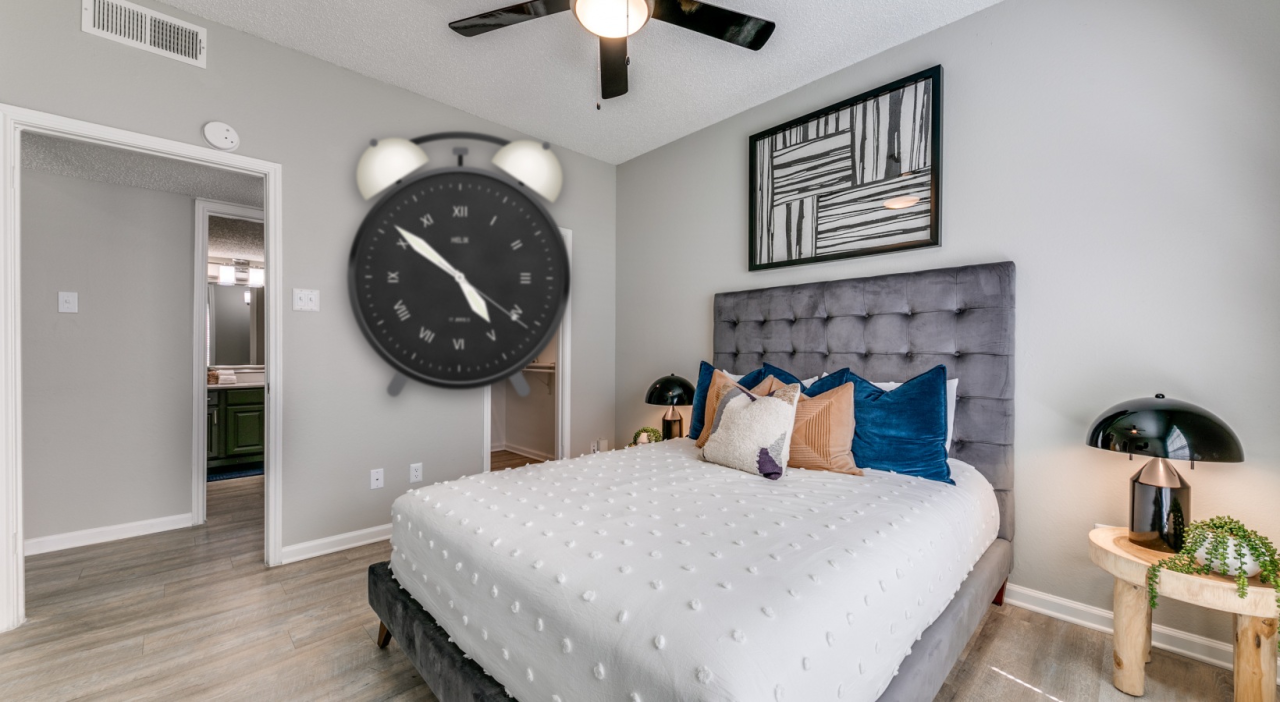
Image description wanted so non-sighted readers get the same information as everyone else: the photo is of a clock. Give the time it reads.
4:51:21
